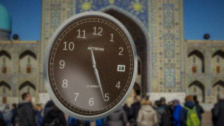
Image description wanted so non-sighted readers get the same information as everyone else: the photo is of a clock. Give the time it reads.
11:26
